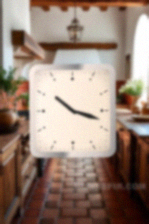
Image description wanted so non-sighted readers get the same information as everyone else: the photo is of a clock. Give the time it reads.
10:18
